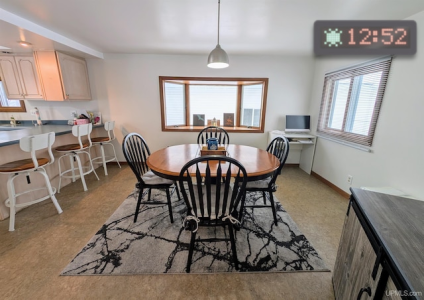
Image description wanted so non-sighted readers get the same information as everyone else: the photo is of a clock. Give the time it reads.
12:52
